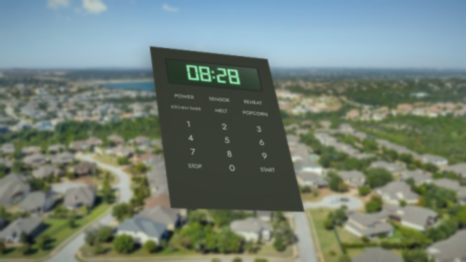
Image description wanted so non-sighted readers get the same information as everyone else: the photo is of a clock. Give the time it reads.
8:28
